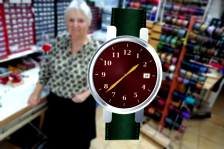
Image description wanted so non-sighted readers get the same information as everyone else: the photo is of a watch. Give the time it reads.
1:38
